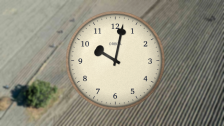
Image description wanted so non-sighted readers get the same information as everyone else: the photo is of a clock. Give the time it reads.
10:02
